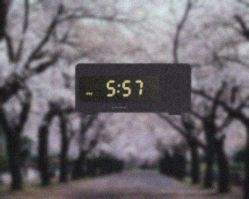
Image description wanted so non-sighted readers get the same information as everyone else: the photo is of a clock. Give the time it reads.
5:57
